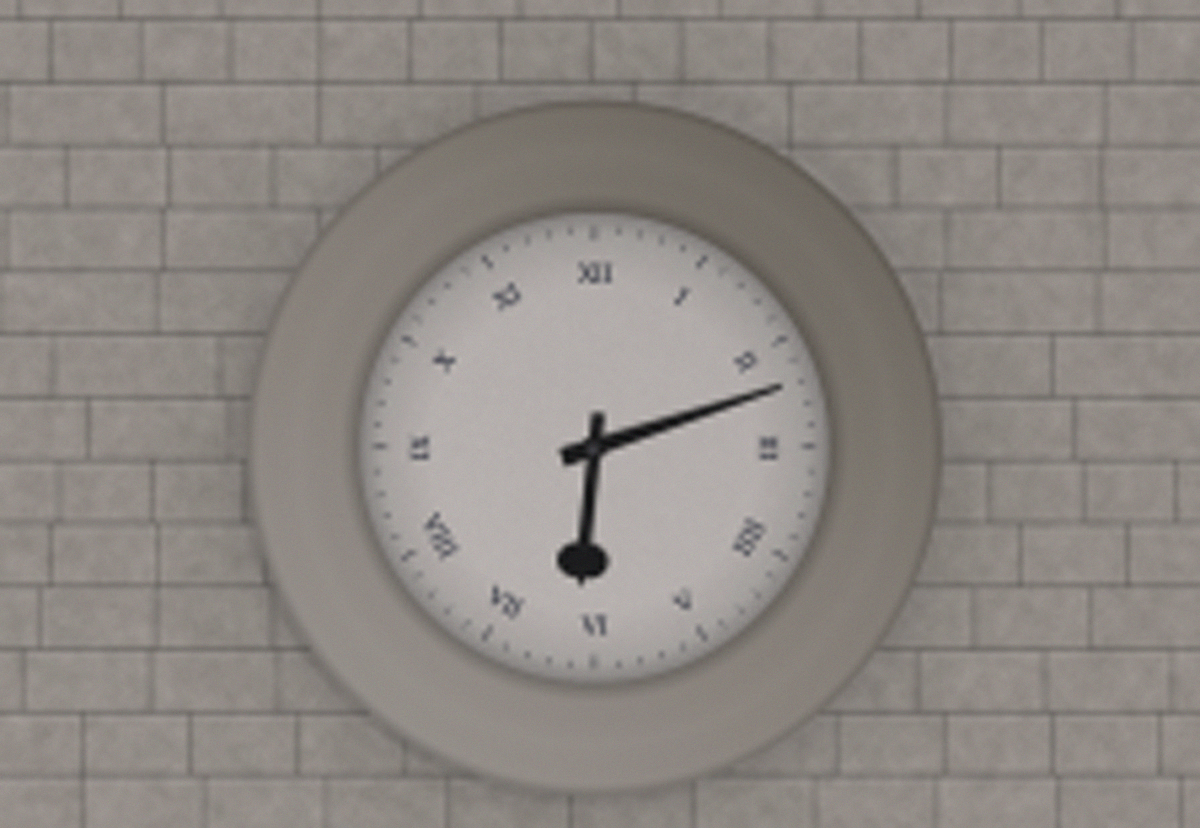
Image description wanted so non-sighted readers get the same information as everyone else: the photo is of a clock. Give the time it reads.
6:12
